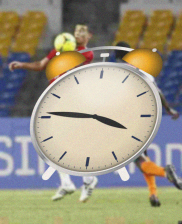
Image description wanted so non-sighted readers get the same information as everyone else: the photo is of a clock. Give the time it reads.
3:46
